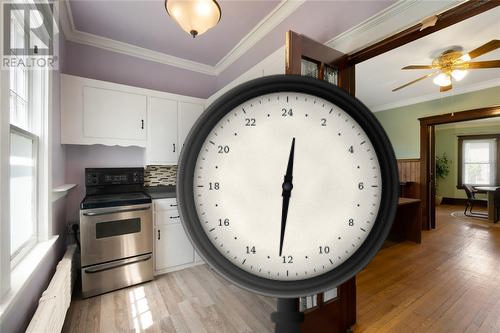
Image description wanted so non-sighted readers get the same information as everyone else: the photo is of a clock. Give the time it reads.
0:31
